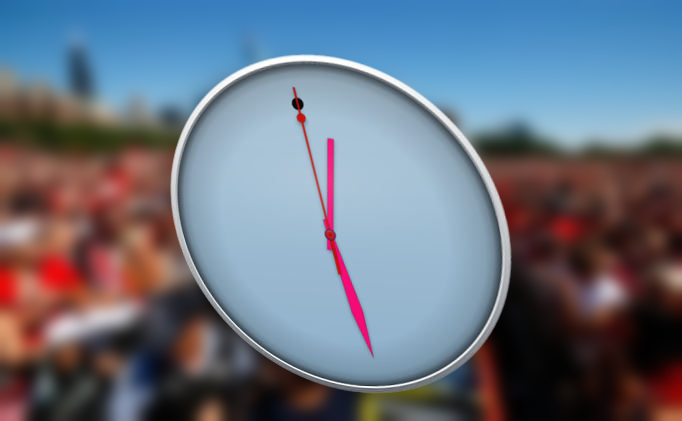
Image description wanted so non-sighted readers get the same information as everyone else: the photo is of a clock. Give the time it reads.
12:29:00
